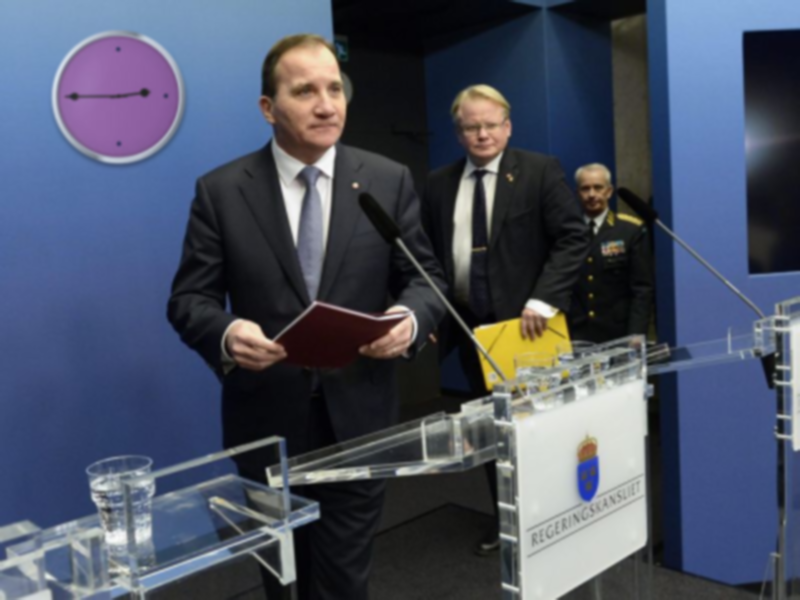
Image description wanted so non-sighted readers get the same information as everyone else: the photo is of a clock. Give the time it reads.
2:45
